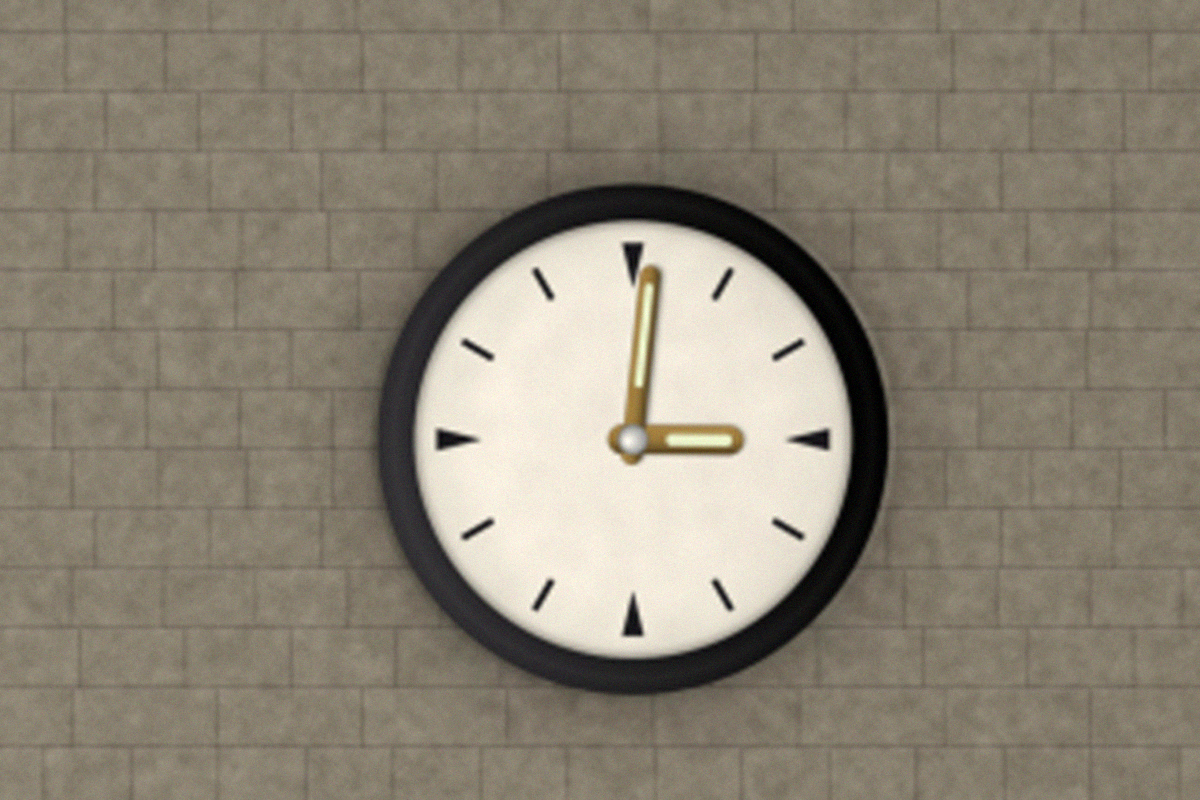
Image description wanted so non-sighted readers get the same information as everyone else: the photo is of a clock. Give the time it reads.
3:01
